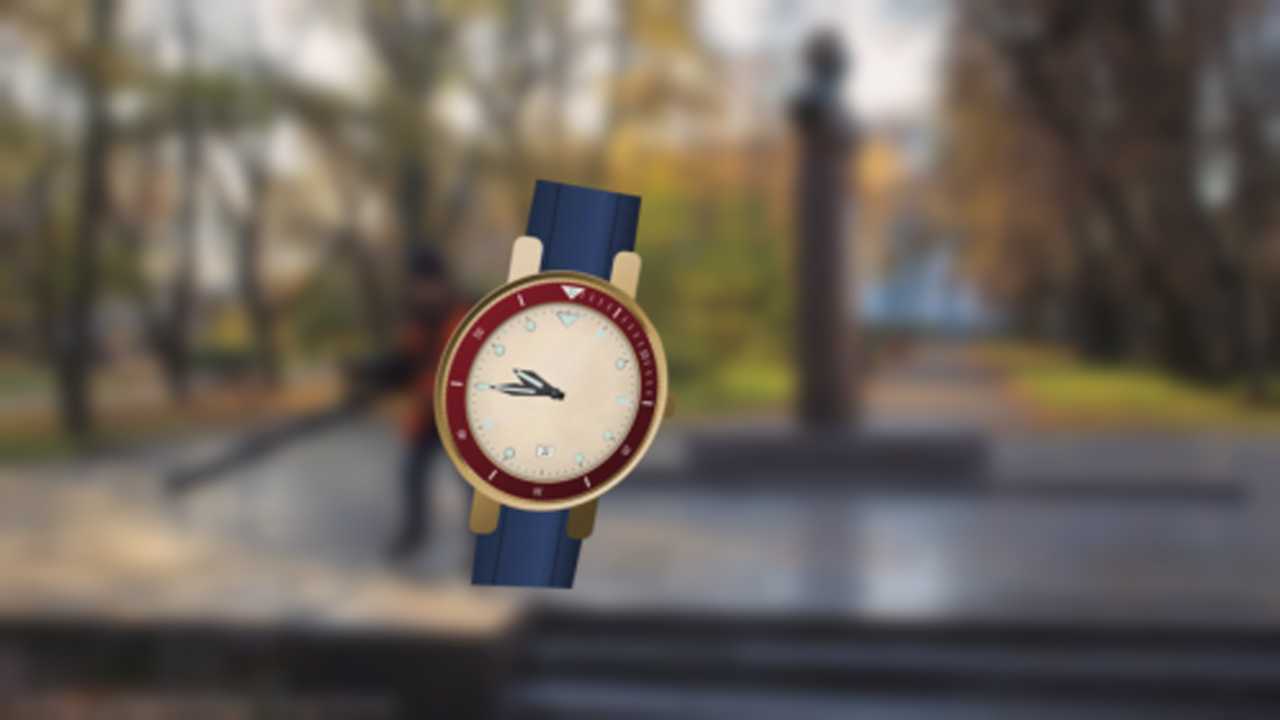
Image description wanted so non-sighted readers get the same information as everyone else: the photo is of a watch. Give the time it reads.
9:45
